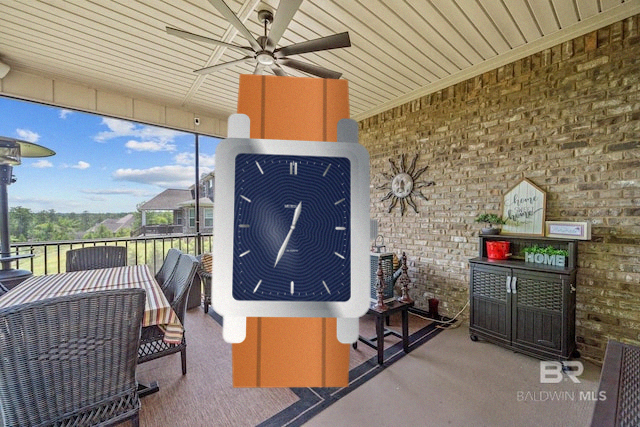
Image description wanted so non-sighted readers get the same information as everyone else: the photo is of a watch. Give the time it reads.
12:34
